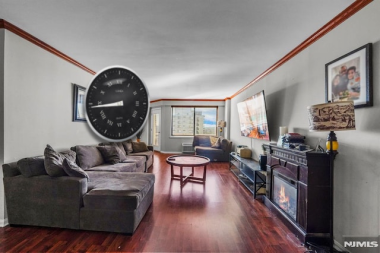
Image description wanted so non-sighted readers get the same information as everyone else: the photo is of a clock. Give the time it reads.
8:44
